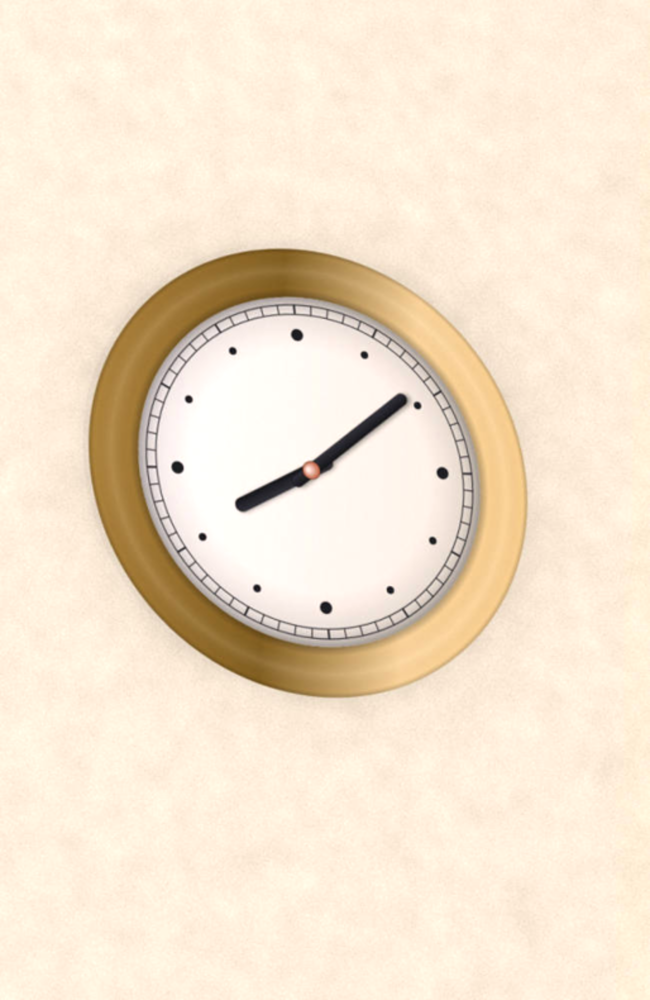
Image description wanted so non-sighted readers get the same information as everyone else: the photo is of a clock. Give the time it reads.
8:09
